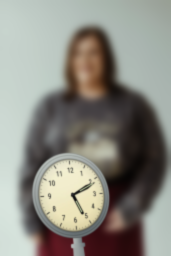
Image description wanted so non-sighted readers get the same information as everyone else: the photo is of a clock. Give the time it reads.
5:11
